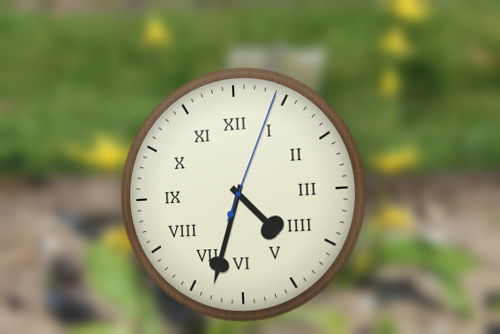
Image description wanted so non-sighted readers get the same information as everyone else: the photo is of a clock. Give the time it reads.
4:33:04
